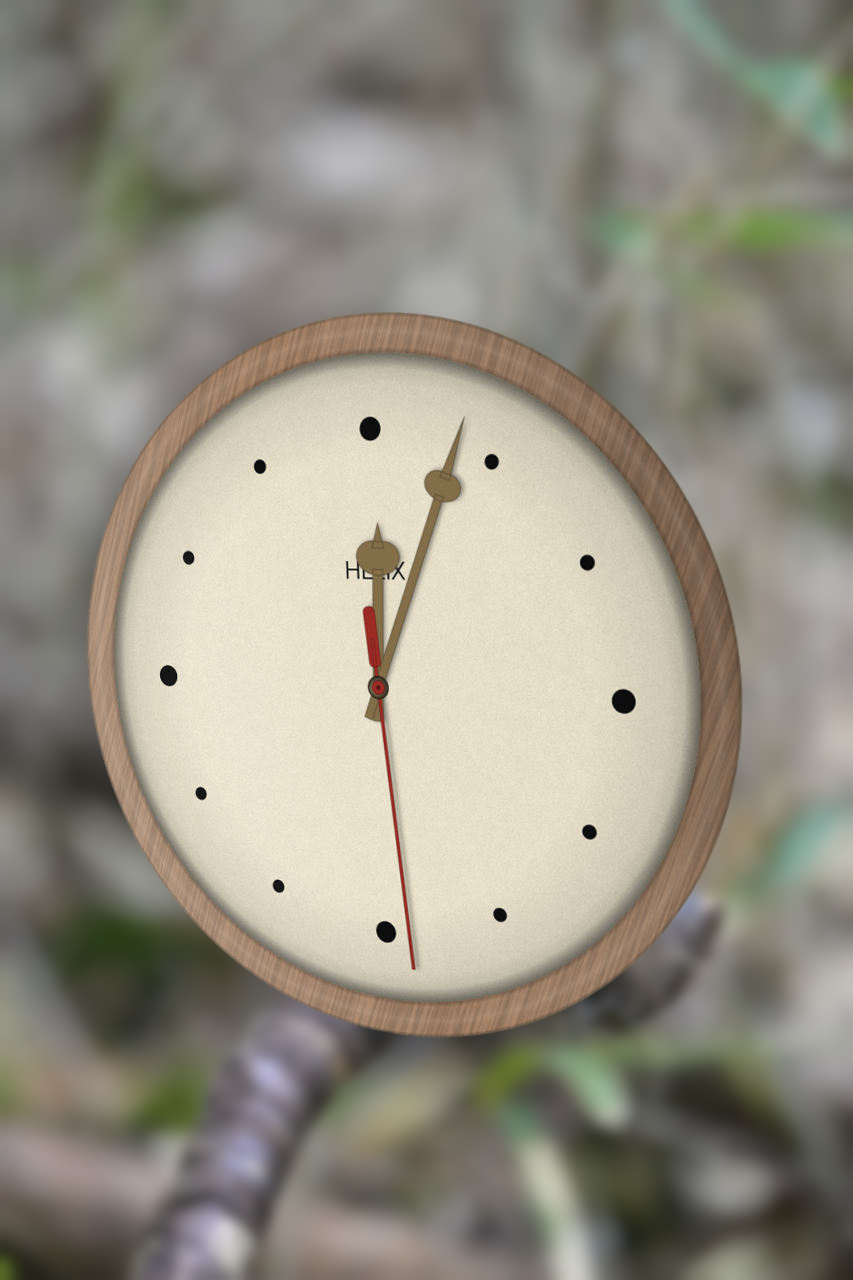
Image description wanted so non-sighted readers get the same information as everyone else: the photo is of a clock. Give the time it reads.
12:03:29
